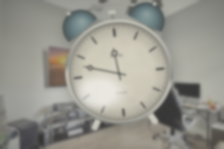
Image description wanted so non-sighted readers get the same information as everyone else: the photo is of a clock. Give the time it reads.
11:48
